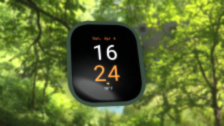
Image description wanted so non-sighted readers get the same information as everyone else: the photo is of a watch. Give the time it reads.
16:24
